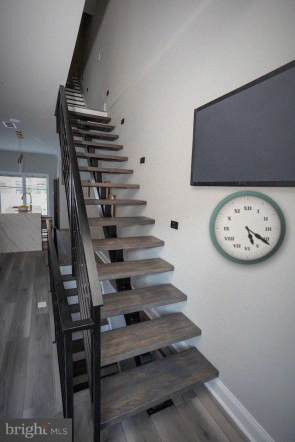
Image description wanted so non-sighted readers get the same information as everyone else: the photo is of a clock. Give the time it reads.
5:21
